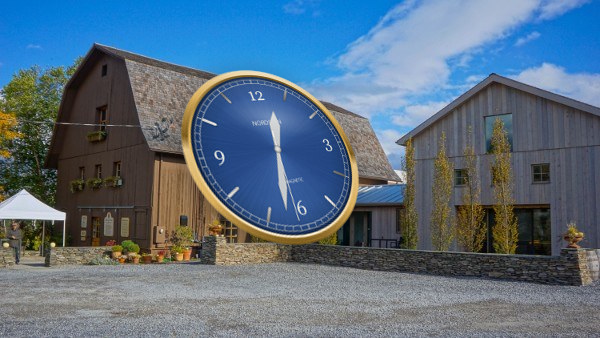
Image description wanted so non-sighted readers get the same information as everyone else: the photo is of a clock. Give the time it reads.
12:32:31
